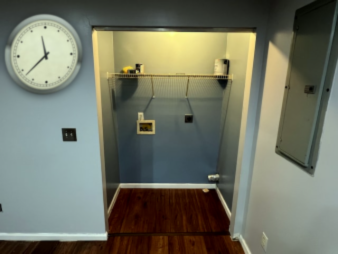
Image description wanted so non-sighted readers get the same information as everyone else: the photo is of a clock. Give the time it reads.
11:38
